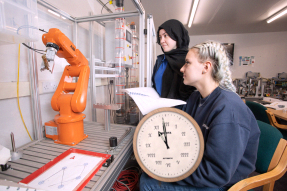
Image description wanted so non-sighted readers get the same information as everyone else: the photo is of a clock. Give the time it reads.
10:59
